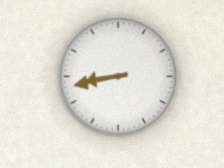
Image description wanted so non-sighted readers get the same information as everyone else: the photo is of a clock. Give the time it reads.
8:43
